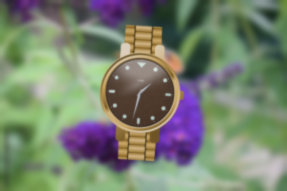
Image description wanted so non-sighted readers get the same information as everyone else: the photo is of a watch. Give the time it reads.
1:32
